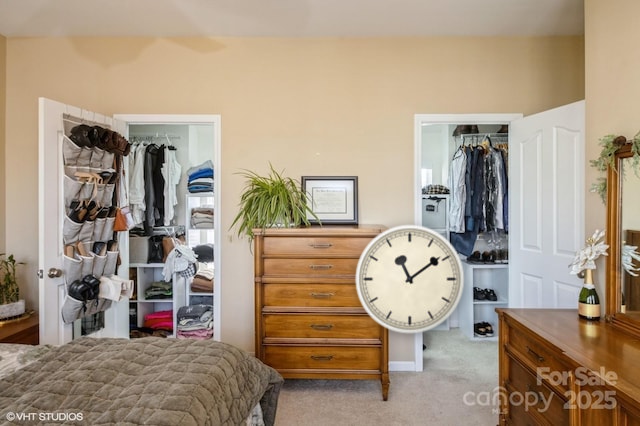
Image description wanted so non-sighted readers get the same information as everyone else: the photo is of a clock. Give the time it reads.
11:09
